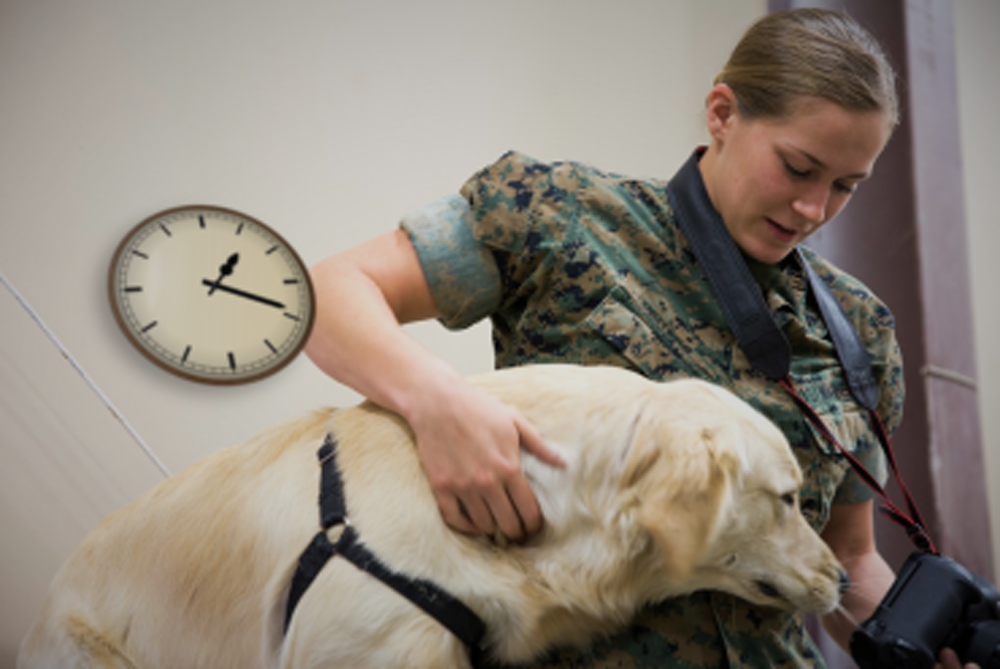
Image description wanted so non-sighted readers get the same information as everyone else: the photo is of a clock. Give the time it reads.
1:19
